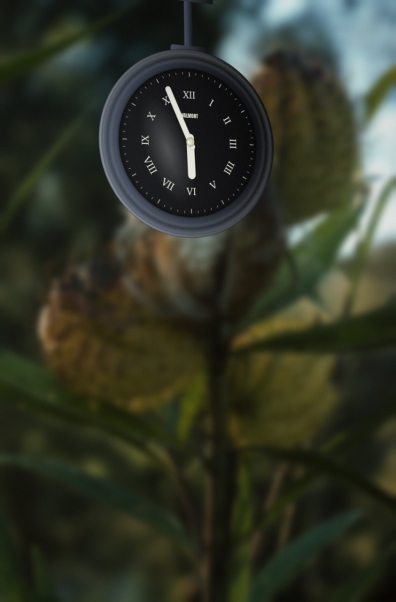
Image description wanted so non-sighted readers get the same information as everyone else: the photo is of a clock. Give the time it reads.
5:56
